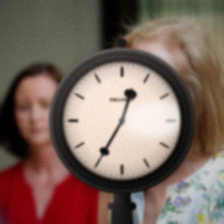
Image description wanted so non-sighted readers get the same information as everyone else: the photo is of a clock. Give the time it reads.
12:35
